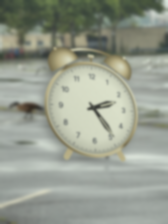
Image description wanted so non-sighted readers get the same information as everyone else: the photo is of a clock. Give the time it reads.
2:24
